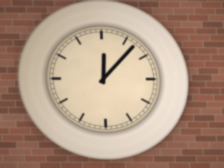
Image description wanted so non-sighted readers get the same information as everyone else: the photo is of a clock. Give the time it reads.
12:07
